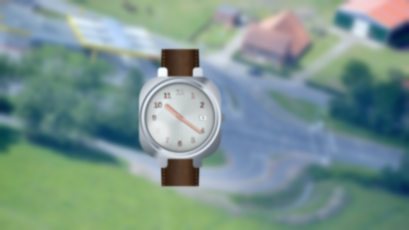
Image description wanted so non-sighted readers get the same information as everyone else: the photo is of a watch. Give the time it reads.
10:21
